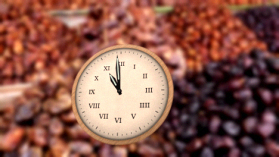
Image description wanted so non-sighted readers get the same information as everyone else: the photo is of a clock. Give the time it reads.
10:59
